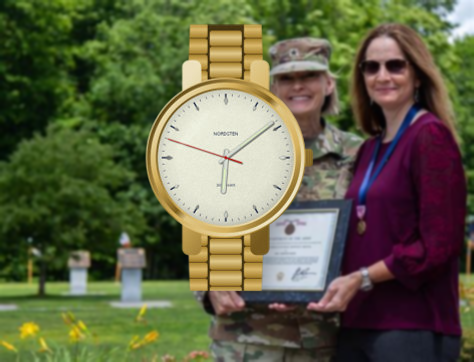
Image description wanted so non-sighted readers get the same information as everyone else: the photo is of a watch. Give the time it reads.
6:08:48
